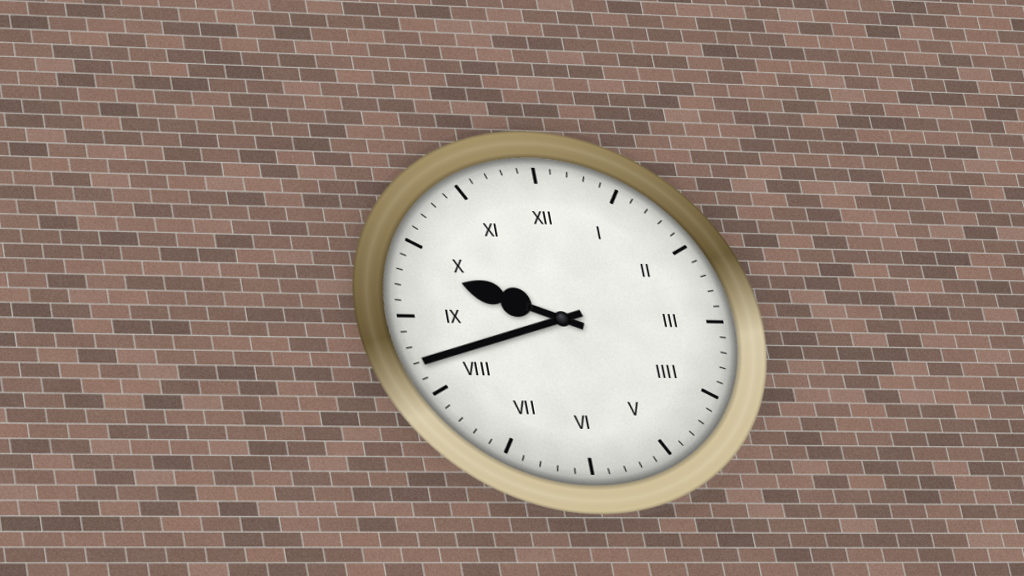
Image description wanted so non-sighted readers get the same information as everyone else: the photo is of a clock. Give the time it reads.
9:42
